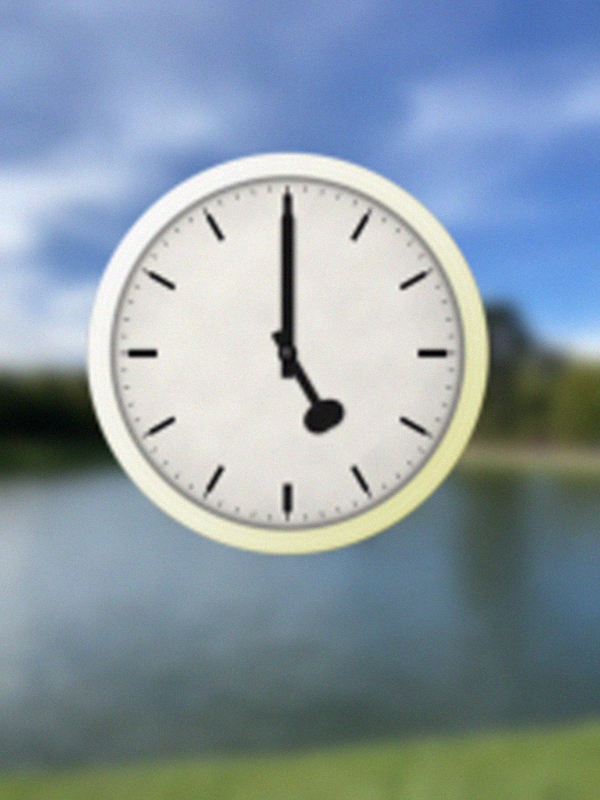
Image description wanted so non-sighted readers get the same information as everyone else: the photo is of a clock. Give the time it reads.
5:00
